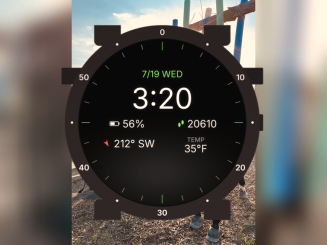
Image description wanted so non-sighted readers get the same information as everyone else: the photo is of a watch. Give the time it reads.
3:20
